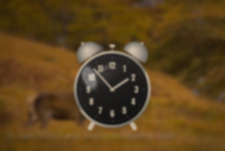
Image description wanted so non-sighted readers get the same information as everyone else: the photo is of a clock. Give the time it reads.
1:53
